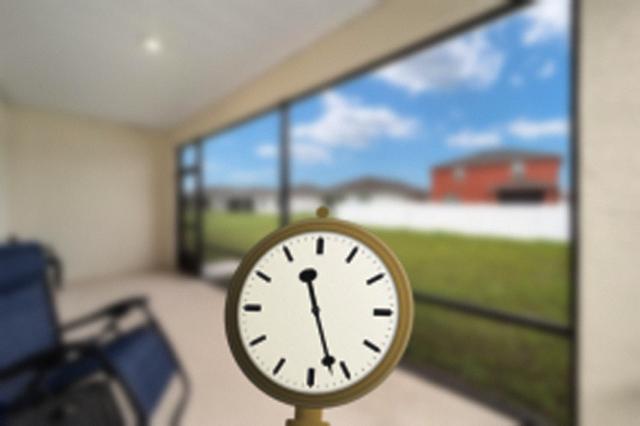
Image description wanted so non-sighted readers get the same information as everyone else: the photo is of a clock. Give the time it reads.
11:27
